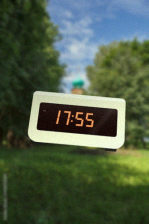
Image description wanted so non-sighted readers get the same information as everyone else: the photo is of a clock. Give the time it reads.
17:55
